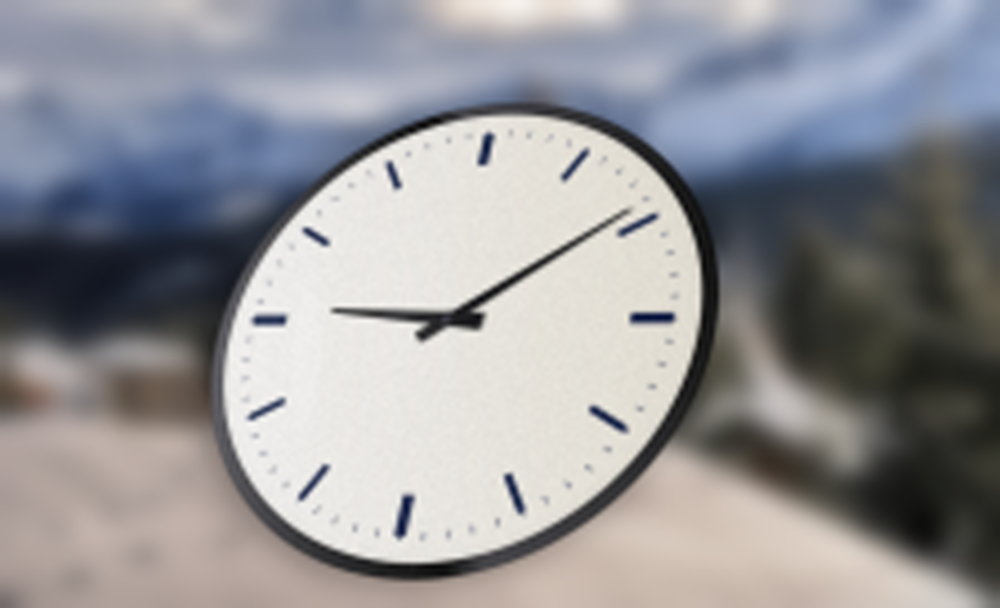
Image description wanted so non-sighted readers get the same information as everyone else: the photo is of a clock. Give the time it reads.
9:09
